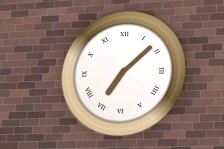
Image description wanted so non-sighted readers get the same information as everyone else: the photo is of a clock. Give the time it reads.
7:08
